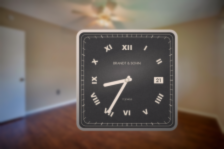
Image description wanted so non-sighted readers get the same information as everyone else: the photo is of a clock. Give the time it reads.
8:35
